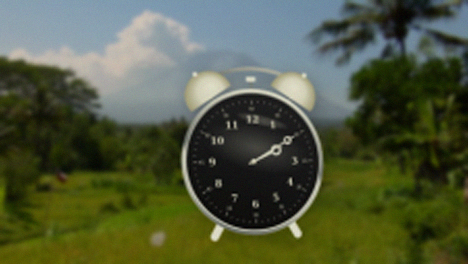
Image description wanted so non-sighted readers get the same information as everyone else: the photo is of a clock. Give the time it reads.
2:10
